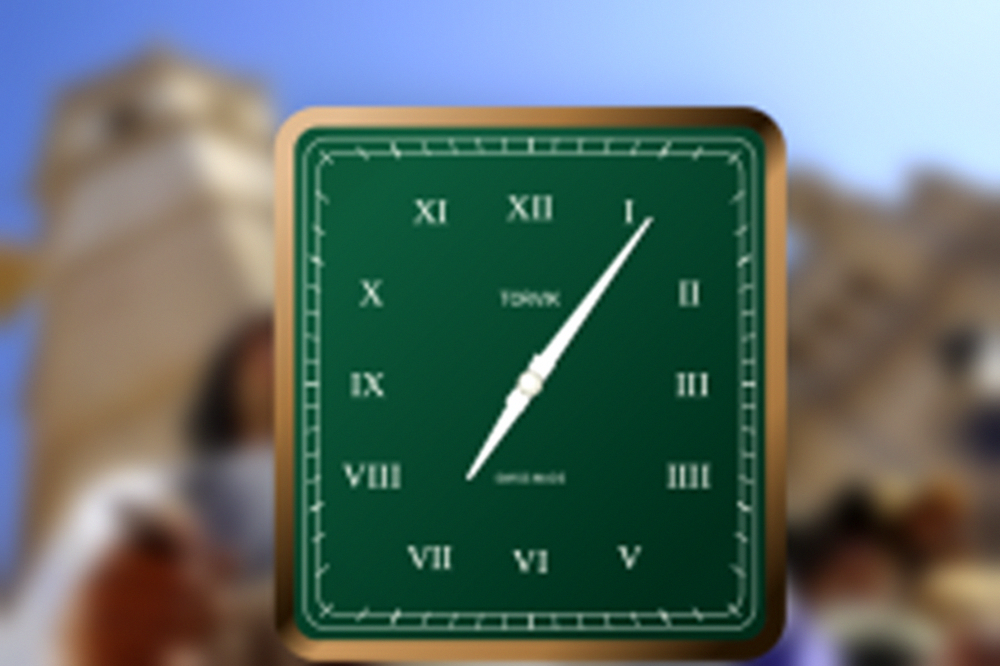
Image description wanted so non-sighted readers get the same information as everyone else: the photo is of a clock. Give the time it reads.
7:06
